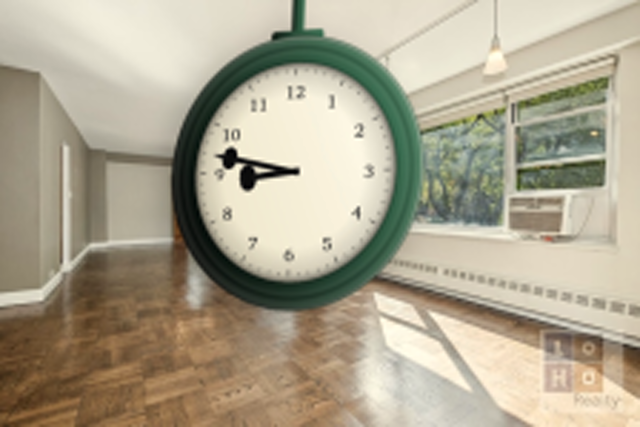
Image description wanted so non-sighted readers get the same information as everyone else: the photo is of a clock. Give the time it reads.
8:47
